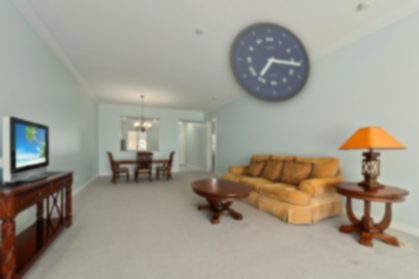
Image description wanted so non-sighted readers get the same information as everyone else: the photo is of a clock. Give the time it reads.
7:16
